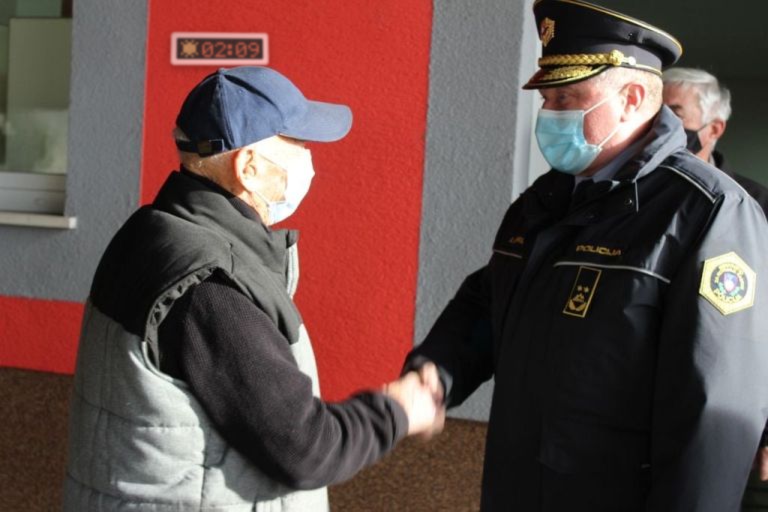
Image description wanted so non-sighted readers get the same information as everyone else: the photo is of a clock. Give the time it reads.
2:09
